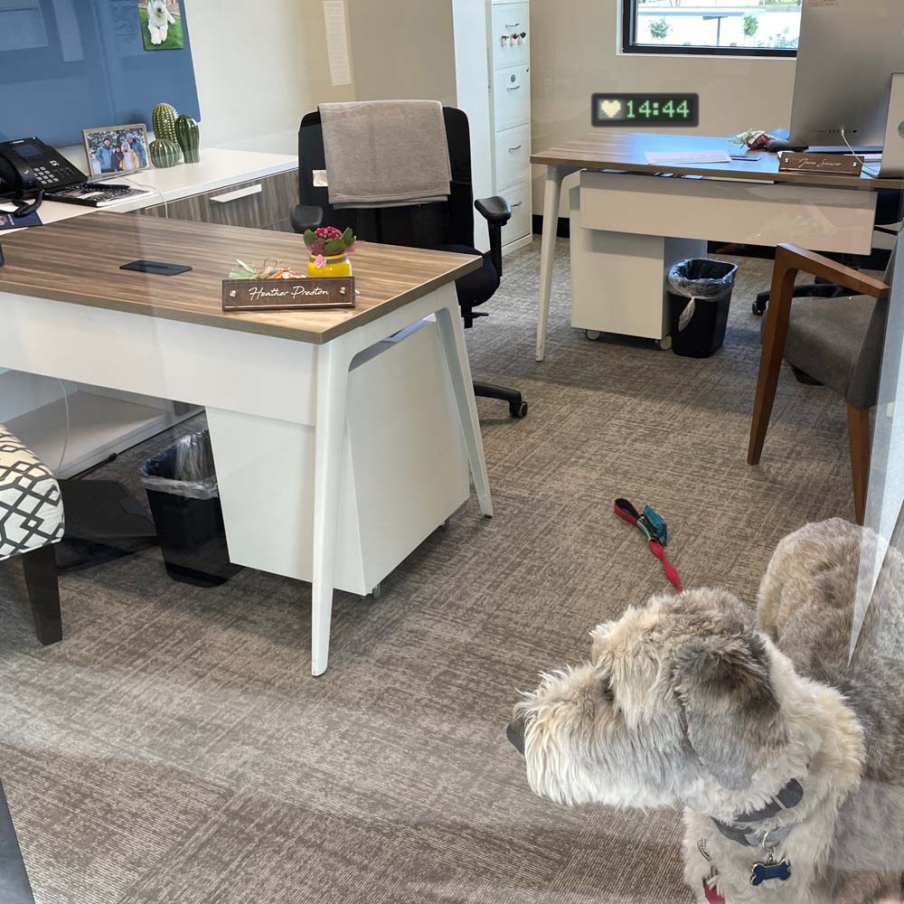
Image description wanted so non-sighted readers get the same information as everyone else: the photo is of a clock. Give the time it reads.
14:44
